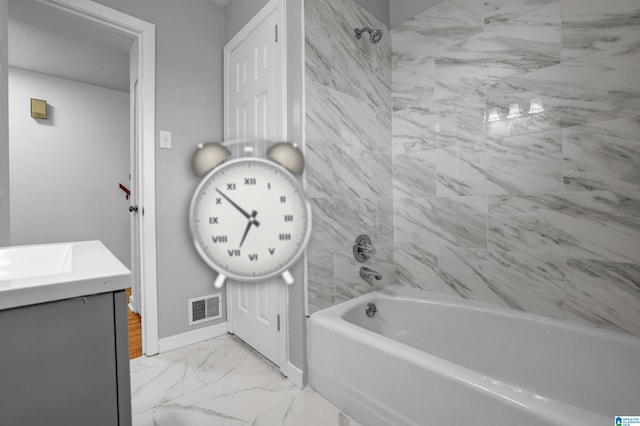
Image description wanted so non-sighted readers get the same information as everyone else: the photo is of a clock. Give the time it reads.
6:52
